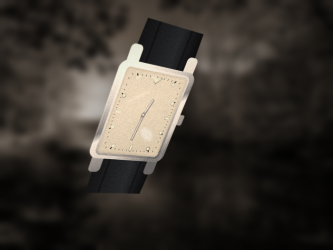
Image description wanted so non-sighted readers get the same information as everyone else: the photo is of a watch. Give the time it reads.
12:31
